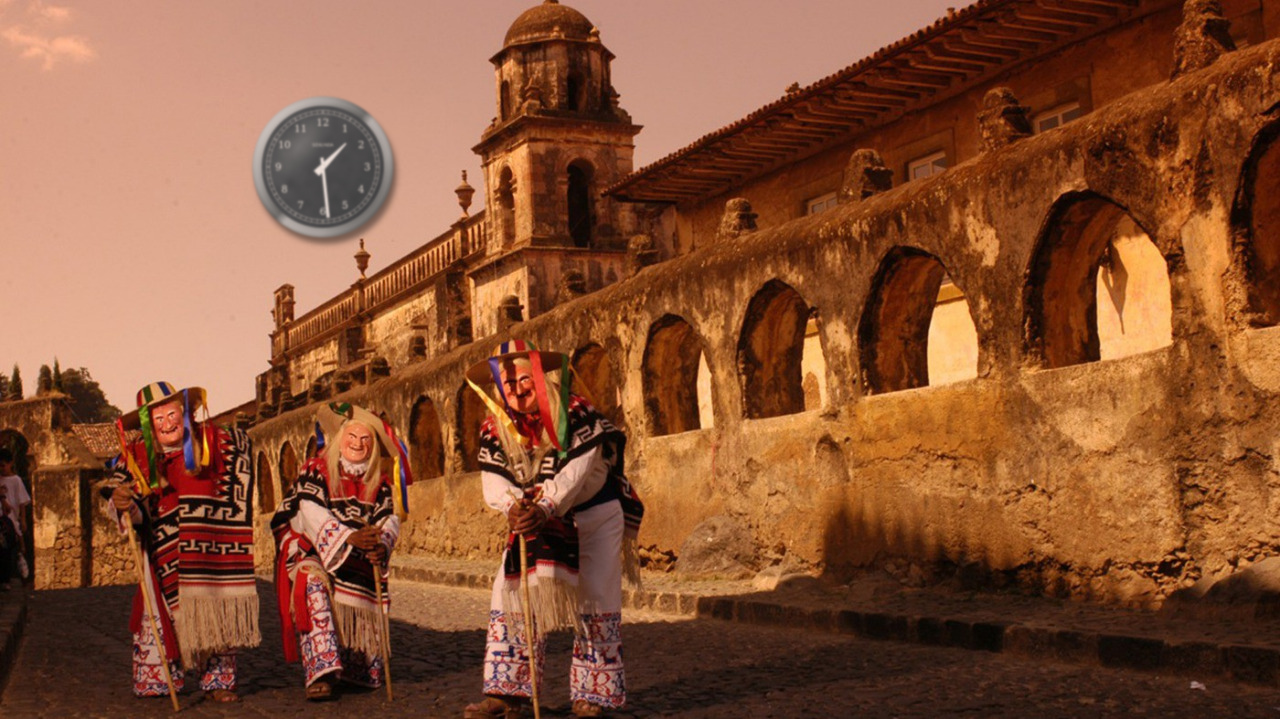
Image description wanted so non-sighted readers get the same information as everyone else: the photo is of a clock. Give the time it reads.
1:29
